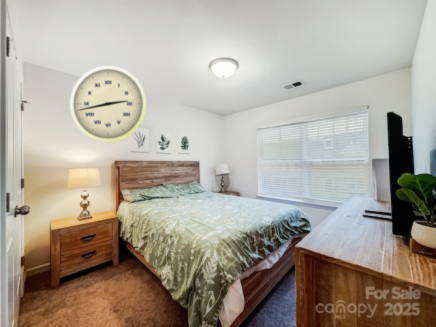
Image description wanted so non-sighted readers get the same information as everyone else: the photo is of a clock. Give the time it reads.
2:43
